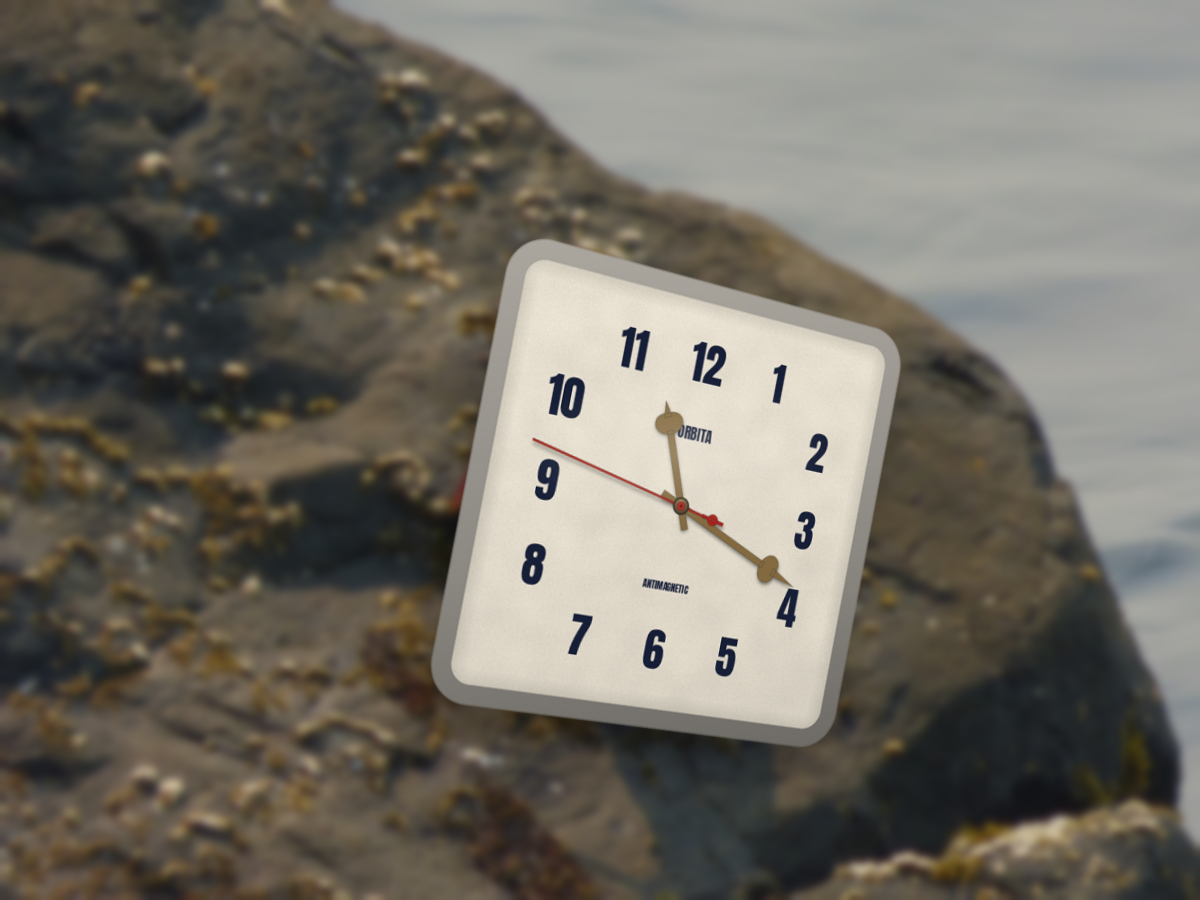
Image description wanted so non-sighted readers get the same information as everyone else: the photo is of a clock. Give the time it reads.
11:18:47
